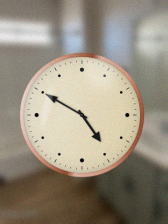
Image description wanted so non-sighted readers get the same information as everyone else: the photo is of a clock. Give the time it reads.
4:50
